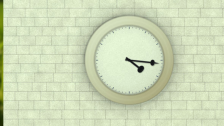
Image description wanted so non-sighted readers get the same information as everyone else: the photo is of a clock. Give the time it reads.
4:16
